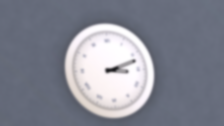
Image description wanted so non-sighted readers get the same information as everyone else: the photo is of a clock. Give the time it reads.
3:12
